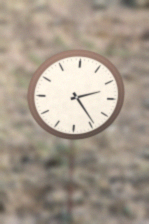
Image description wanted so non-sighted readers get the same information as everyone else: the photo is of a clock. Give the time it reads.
2:24
